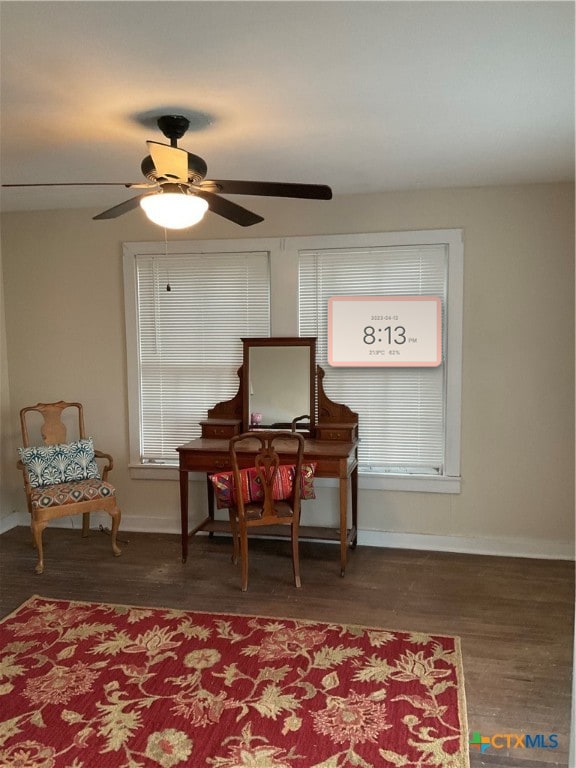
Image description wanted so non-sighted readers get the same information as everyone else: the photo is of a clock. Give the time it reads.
8:13
